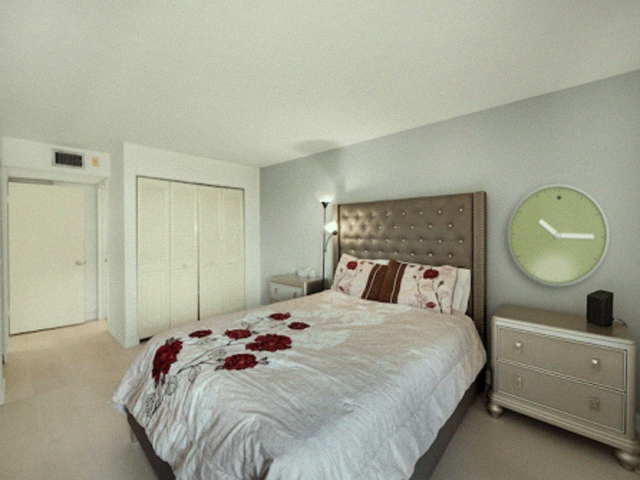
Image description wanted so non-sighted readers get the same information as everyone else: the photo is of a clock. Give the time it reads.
10:15
